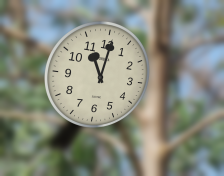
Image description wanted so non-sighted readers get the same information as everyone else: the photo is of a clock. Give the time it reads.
11:01
